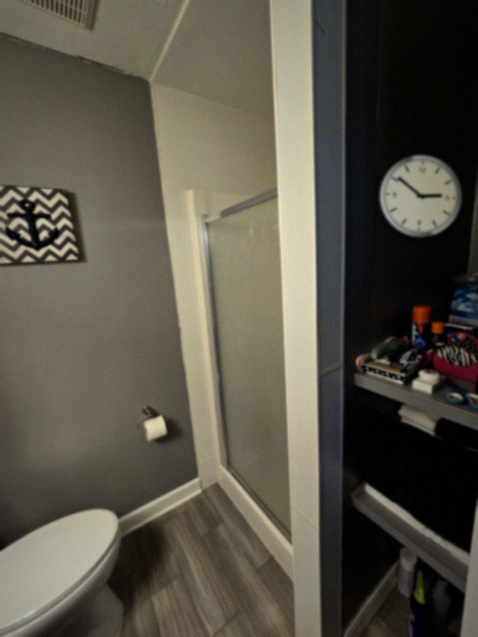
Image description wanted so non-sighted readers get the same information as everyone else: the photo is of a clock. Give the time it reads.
2:51
